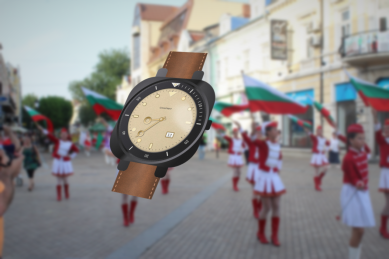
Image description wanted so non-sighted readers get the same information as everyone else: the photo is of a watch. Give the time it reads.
8:37
